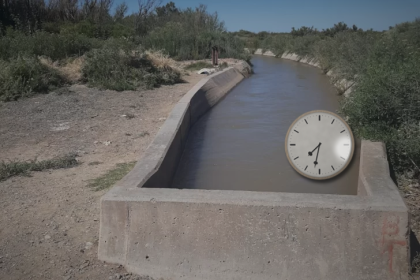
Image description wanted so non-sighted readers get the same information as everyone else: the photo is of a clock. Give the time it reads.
7:32
